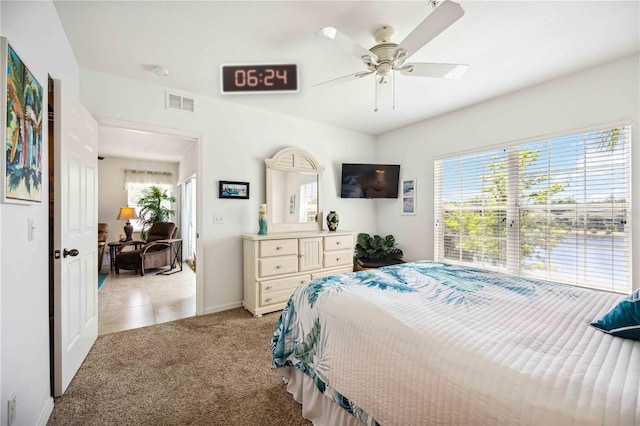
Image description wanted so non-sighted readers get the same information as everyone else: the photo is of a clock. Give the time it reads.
6:24
